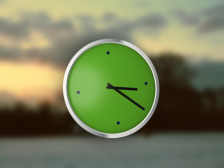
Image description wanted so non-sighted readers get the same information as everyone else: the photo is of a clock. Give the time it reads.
3:22
